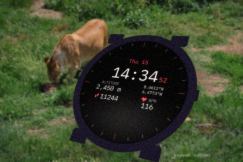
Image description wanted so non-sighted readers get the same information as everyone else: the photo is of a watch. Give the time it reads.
14:34
